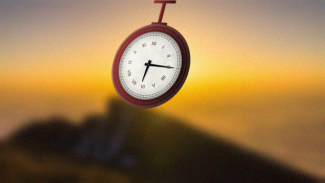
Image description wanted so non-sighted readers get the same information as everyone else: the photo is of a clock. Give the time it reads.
6:15
